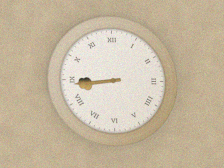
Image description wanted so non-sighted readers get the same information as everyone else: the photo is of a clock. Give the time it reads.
8:44
